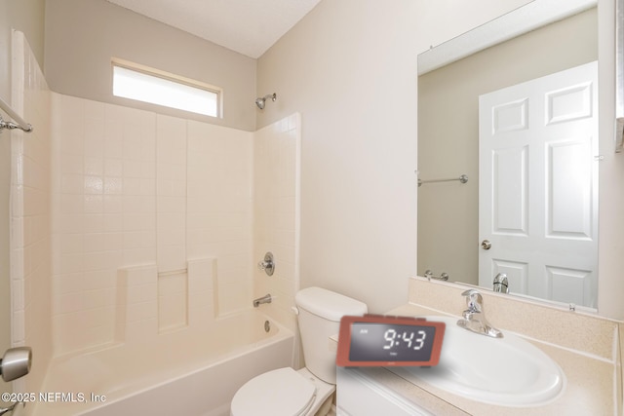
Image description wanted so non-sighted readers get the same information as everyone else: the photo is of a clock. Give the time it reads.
9:43
